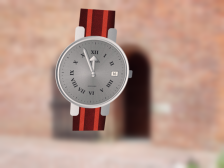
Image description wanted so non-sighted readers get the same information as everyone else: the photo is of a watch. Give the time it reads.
11:56
